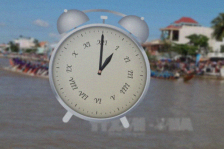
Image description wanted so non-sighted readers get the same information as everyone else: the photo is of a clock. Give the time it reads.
1:00
